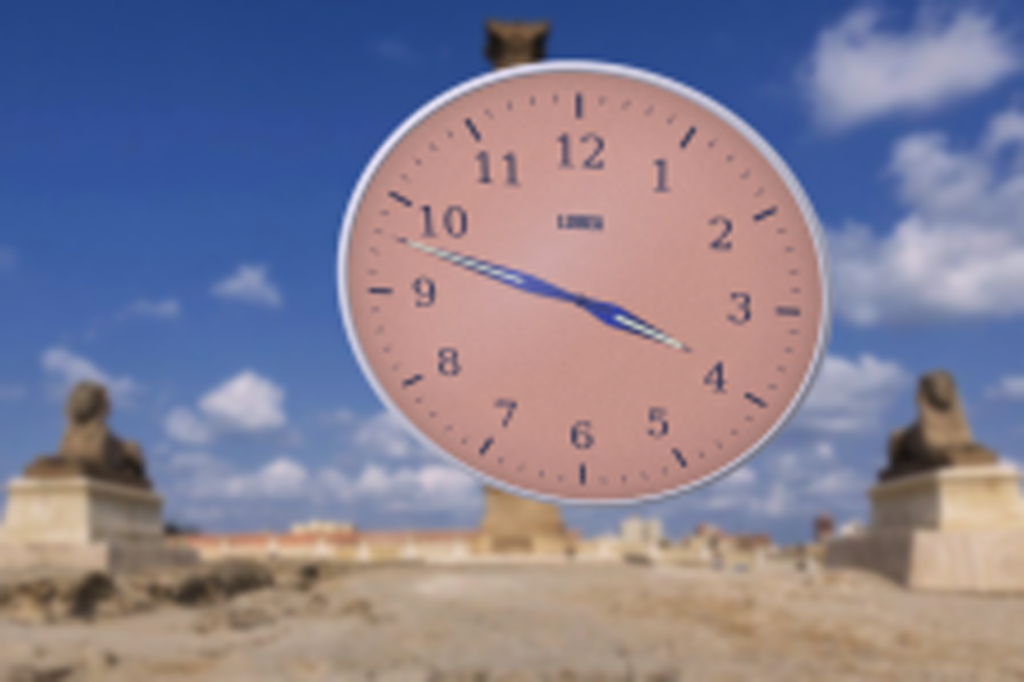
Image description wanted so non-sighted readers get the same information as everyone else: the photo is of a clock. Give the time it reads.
3:48
